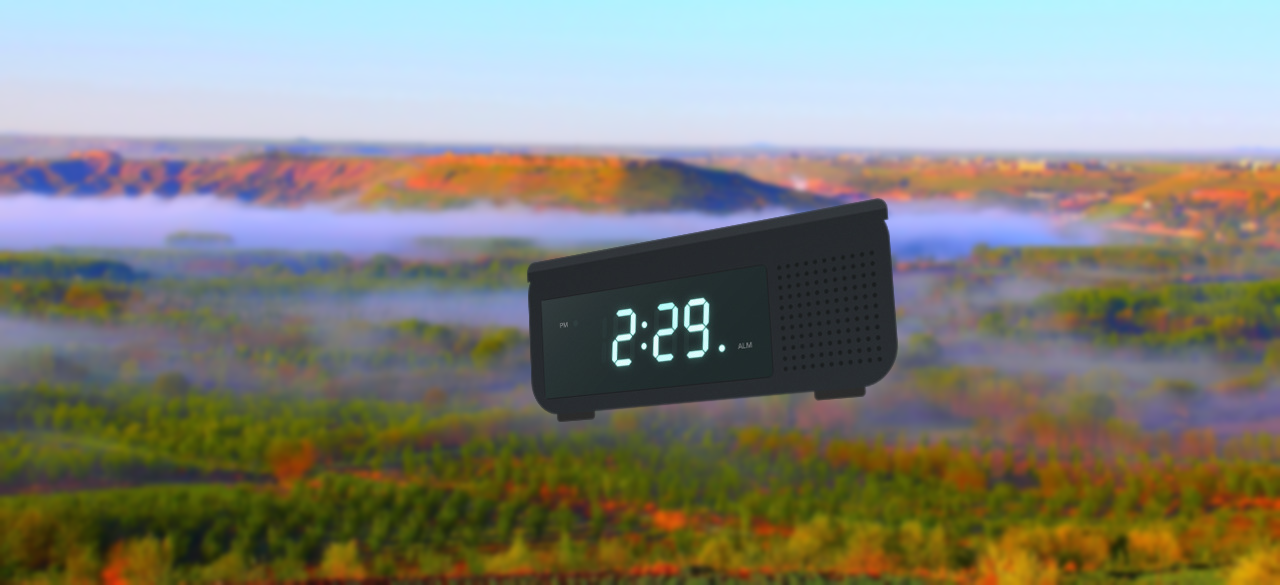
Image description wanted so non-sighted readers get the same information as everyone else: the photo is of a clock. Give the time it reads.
2:29
